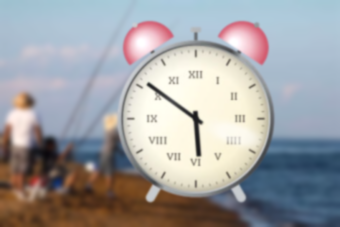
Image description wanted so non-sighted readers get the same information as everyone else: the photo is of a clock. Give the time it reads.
5:51
